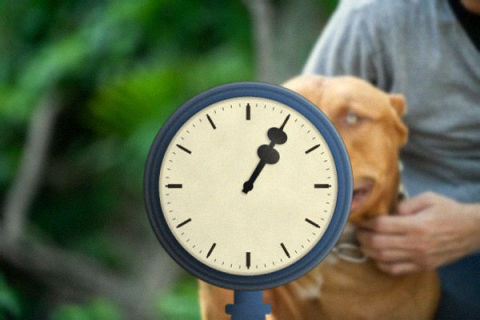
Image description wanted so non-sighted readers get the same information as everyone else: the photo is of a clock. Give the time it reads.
1:05
